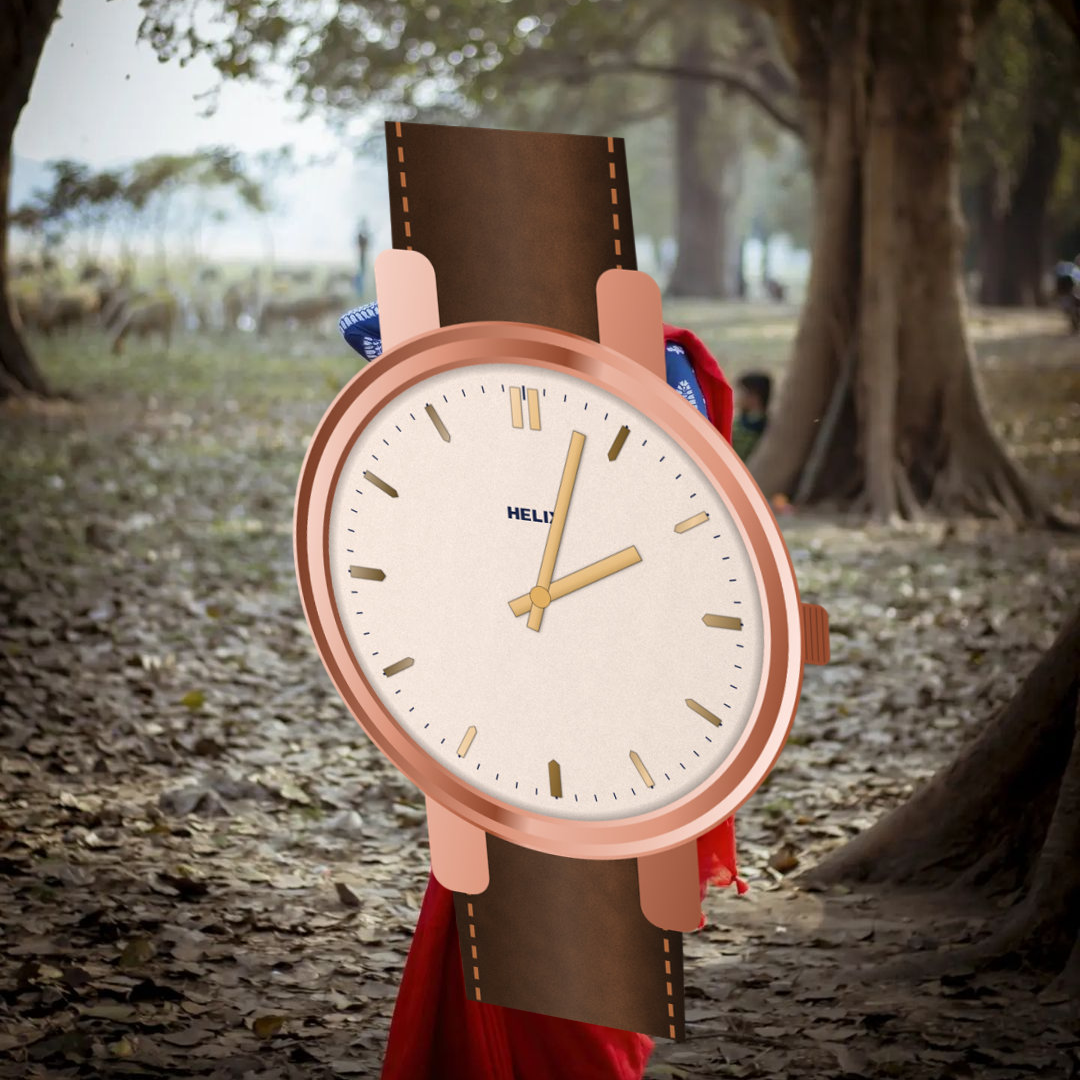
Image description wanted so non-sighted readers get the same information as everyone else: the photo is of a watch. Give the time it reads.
2:03
